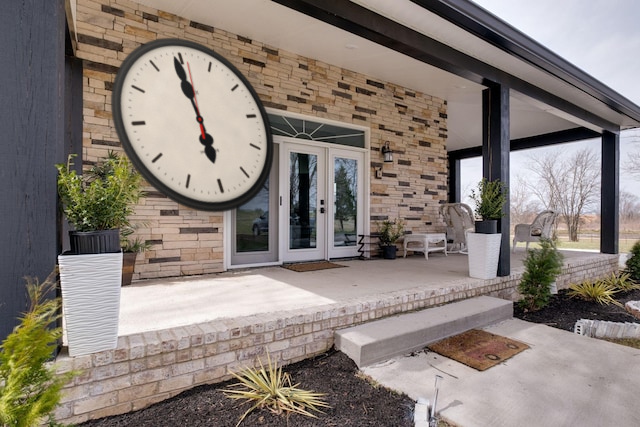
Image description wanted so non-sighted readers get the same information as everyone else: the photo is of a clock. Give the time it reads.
5:59:01
